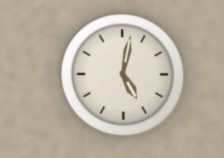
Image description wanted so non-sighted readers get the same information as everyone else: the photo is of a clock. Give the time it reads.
5:02
